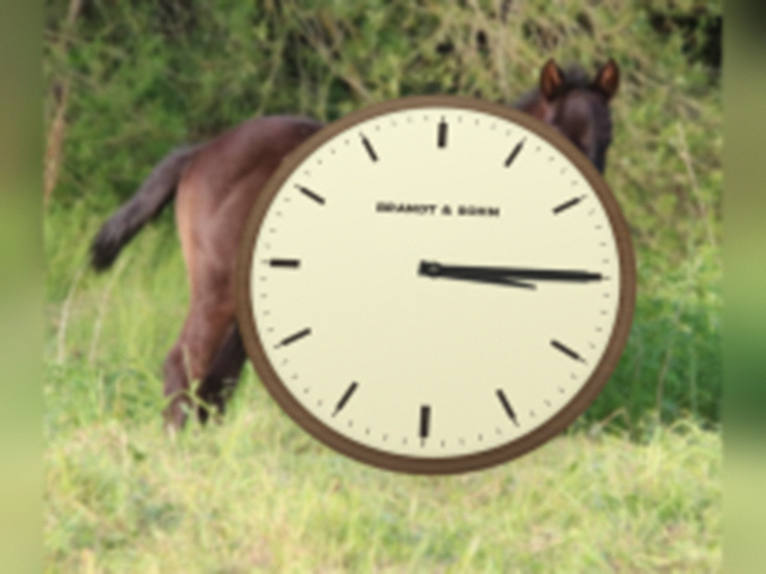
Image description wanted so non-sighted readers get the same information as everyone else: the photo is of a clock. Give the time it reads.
3:15
